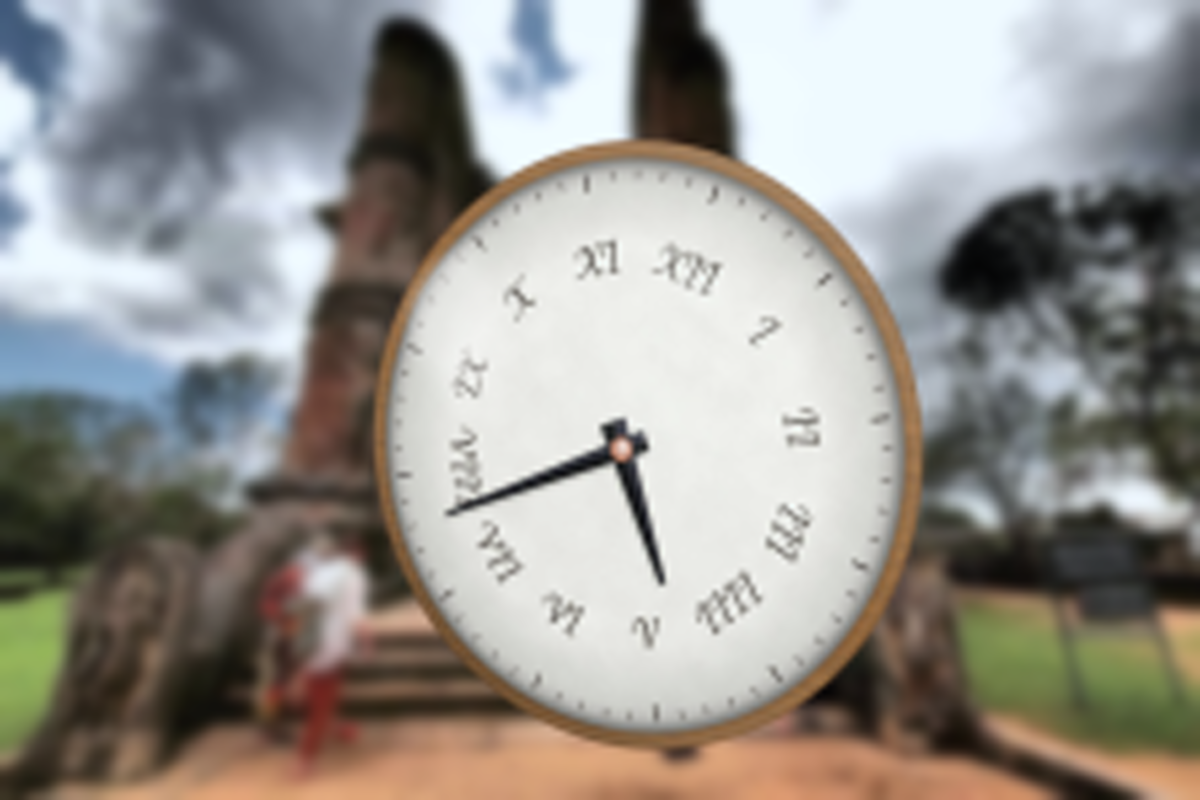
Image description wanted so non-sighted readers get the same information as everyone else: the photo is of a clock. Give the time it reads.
4:38
